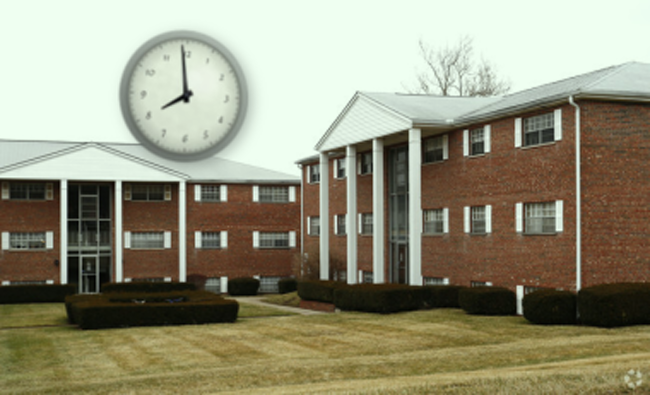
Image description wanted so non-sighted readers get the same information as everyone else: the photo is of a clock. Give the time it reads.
7:59
